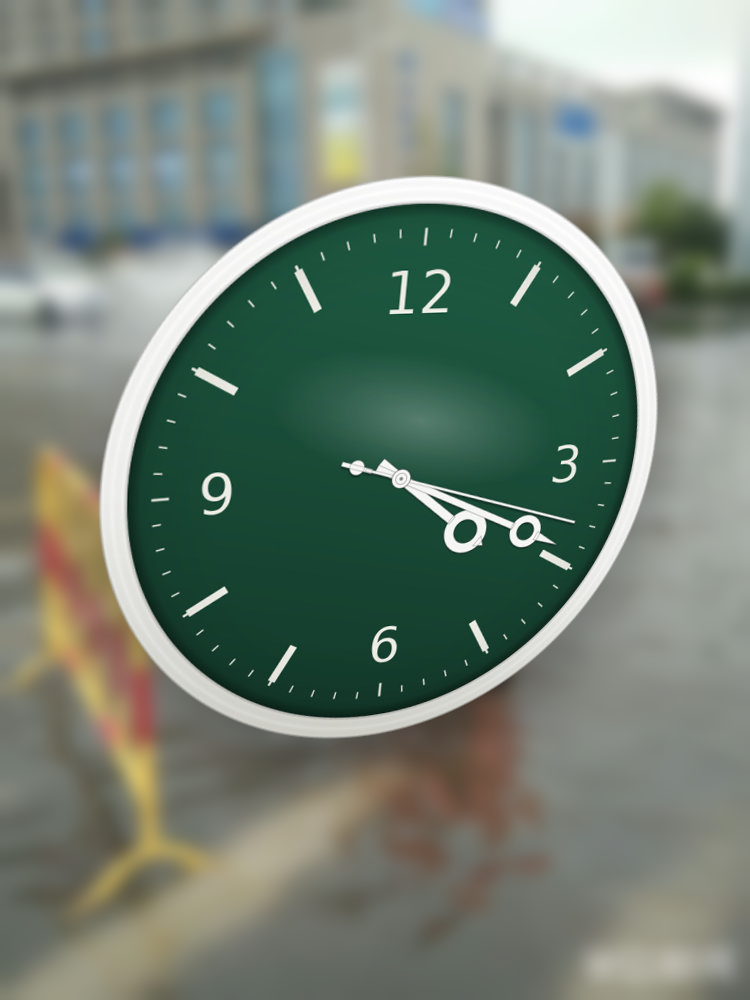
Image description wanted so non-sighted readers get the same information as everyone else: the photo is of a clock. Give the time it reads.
4:19:18
